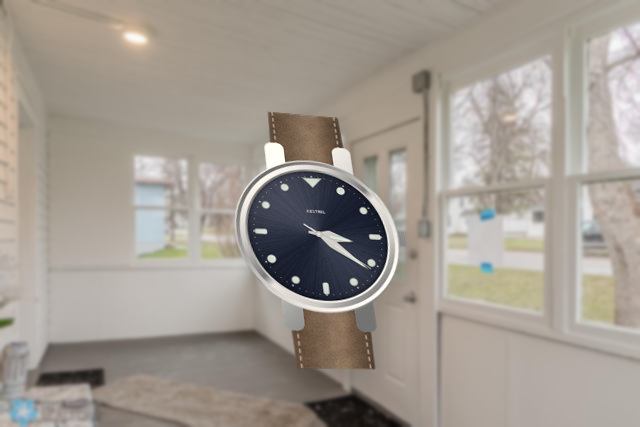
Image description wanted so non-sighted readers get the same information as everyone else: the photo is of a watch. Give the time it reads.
3:21:21
